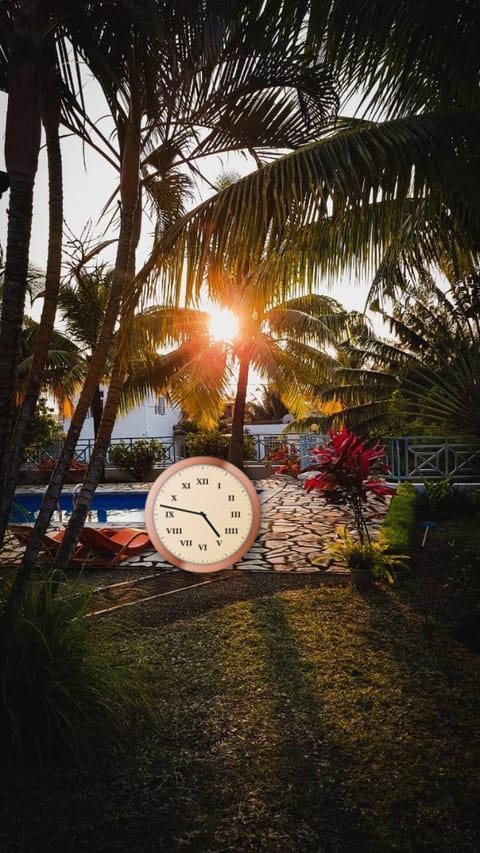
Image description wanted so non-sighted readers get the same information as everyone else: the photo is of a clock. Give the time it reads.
4:47
